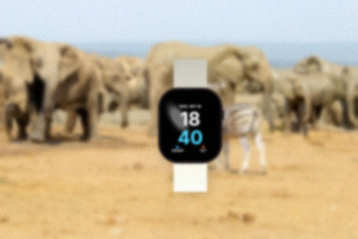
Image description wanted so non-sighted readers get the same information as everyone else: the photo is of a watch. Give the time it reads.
18:40
